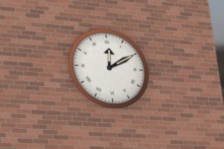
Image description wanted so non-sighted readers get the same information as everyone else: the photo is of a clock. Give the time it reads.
12:10
